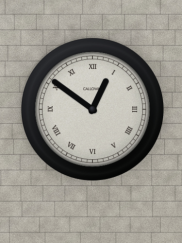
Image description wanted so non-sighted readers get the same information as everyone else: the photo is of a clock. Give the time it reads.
12:51
